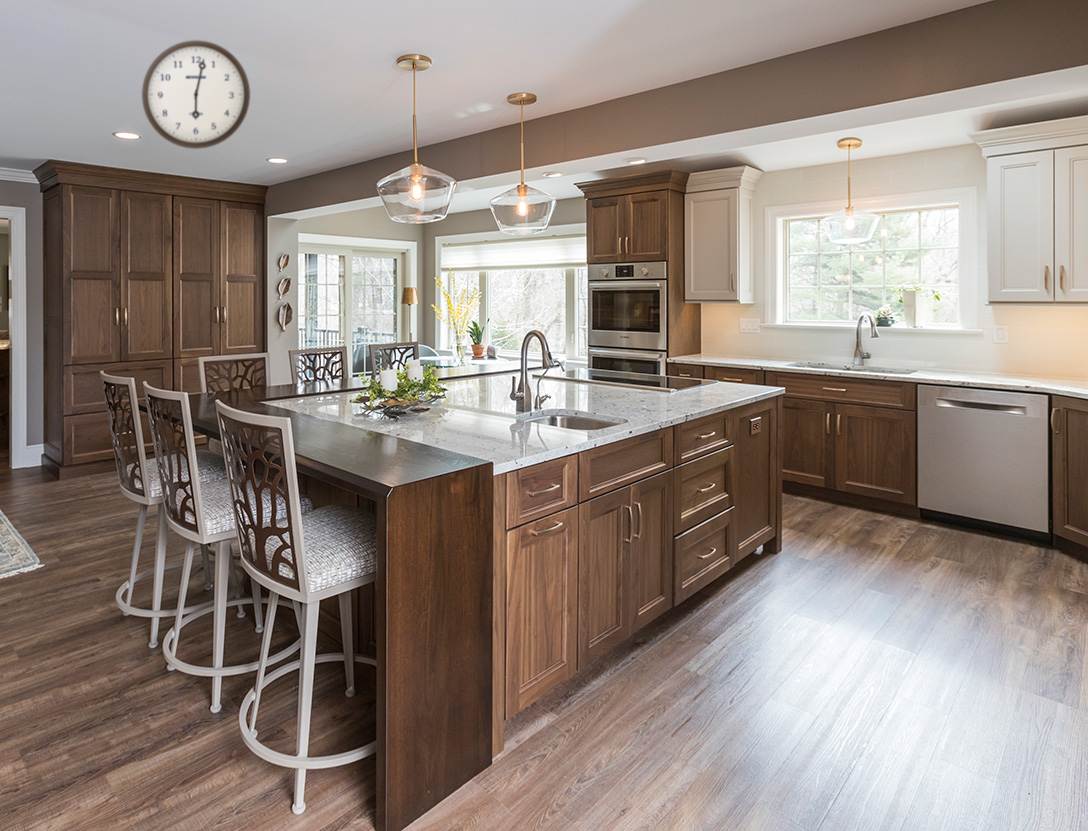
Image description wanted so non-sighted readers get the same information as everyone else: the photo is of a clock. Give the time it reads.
6:02
